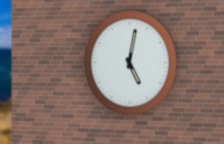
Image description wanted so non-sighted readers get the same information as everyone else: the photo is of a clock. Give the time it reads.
5:02
